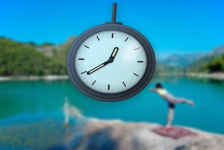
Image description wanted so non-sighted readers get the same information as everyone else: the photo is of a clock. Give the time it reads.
12:39
